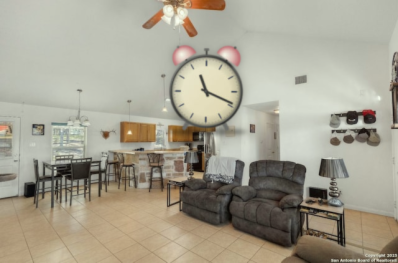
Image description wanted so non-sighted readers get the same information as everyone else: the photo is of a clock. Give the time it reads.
11:19
